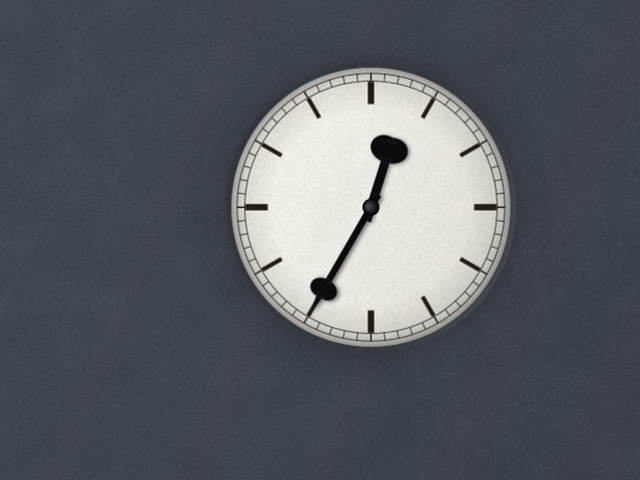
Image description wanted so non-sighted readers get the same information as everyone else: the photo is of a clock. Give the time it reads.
12:35
